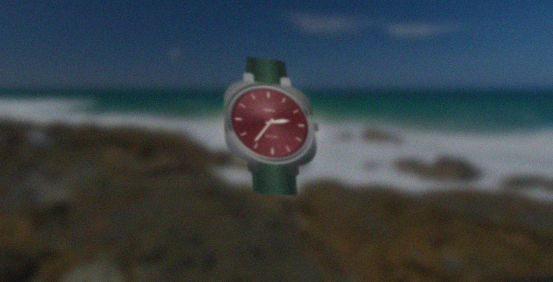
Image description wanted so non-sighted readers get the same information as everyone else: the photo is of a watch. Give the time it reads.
2:36
